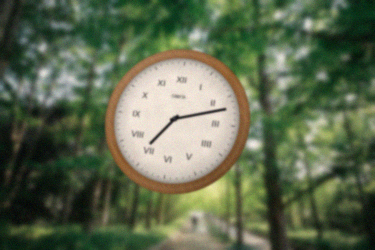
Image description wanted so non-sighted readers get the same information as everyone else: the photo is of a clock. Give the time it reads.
7:12
